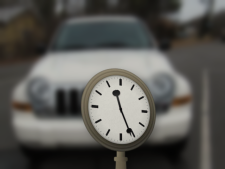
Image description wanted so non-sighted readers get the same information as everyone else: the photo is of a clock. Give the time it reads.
11:26
